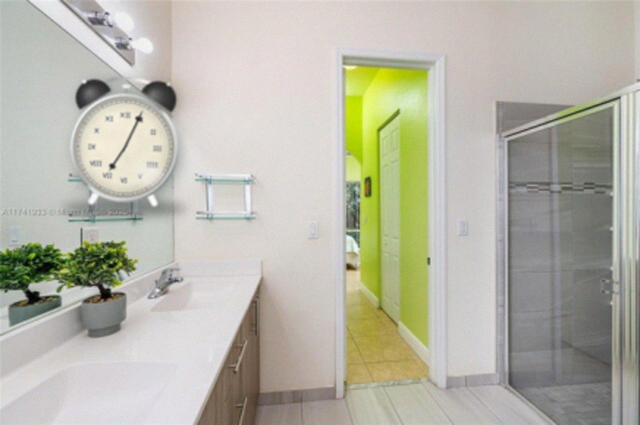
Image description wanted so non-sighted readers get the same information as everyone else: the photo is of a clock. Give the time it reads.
7:04
